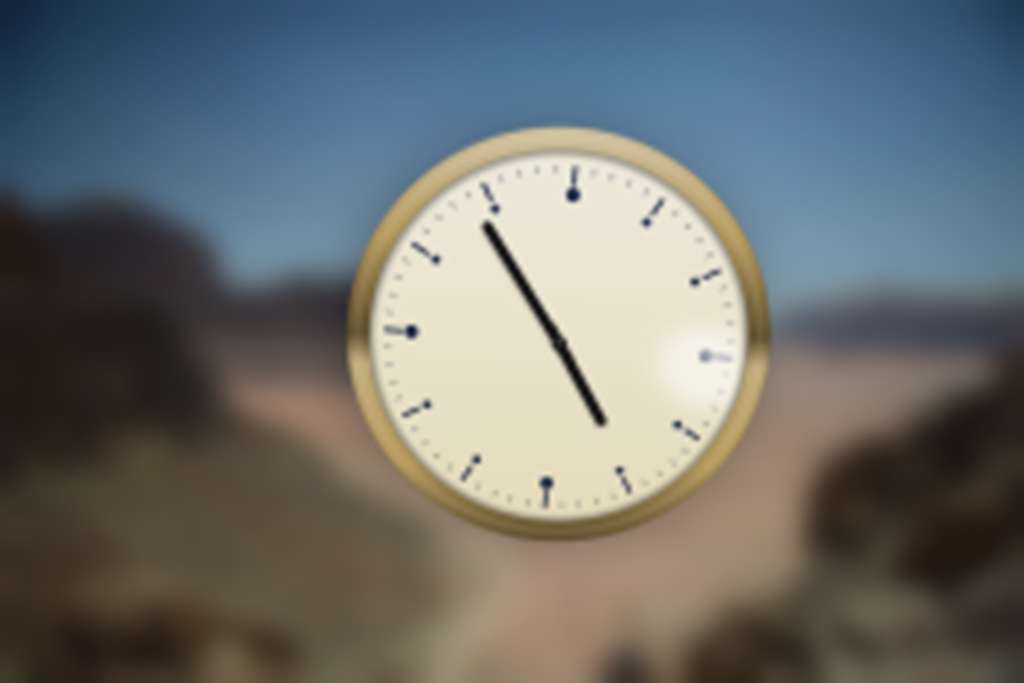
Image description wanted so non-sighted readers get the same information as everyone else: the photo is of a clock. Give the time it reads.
4:54
